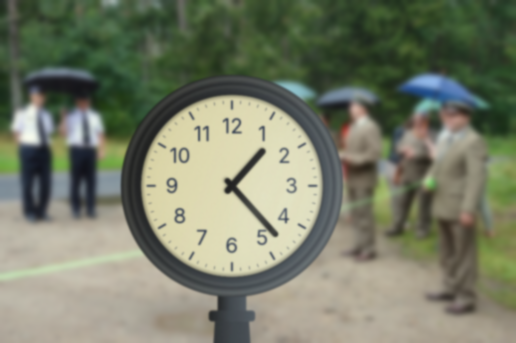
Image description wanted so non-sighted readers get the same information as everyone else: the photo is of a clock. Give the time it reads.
1:23
